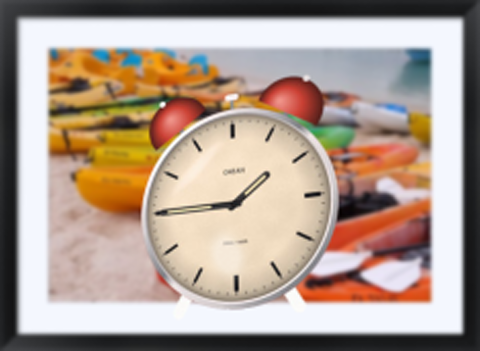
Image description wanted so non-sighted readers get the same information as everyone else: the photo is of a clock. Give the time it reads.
1:45
